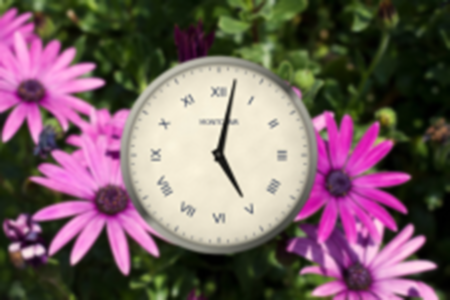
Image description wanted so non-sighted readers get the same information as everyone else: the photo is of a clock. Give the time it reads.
5:02
